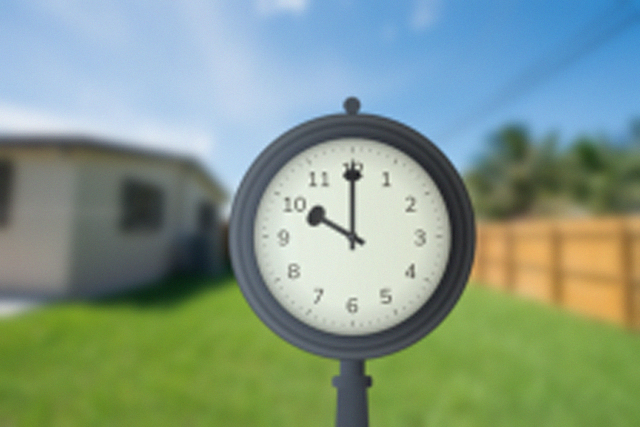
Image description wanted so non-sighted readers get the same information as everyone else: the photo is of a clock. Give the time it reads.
10:00
